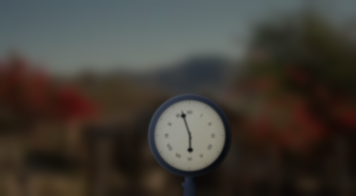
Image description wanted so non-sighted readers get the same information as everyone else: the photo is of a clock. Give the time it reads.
5:57
